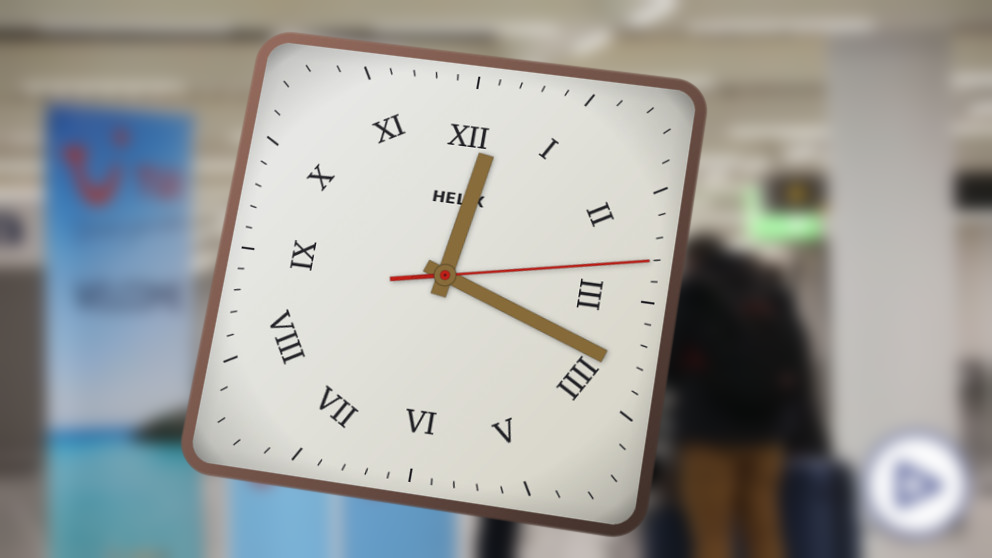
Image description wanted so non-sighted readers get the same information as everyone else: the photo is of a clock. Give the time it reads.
12:18:13
